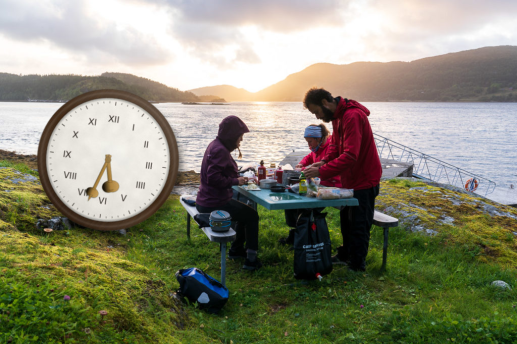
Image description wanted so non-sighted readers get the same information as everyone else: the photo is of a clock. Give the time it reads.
5:33
